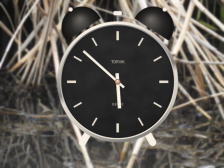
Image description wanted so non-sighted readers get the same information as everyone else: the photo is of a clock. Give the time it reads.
5:52
